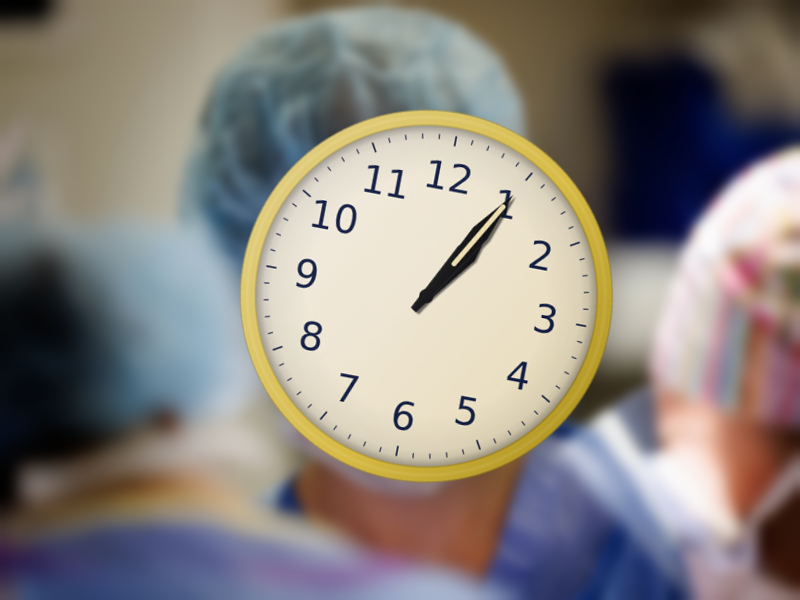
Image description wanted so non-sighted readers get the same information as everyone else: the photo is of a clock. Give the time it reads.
1:05
